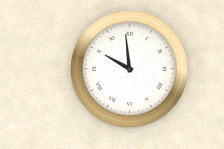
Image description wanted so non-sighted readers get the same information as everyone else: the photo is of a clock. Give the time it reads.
9:59
